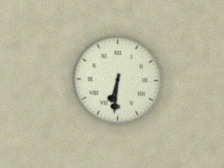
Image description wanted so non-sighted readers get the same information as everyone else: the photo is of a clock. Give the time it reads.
6:31
